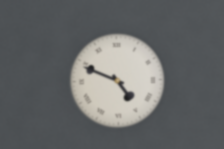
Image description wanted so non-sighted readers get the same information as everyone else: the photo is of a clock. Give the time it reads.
4:49
